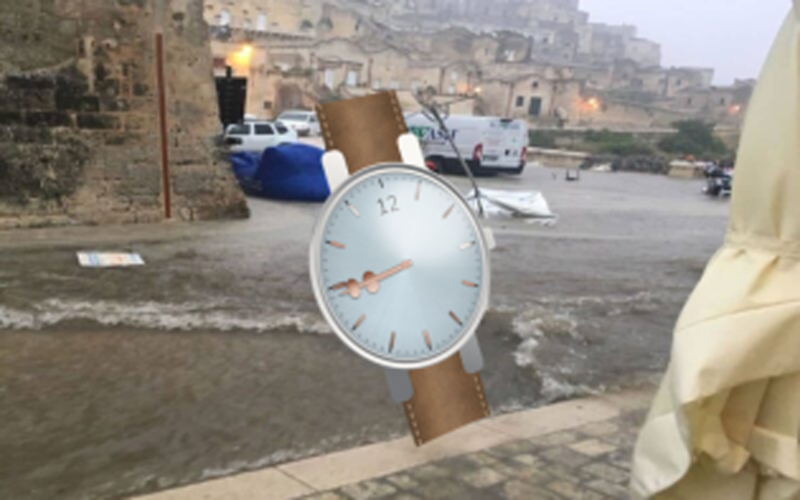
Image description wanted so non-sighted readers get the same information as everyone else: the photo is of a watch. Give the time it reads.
8:44
